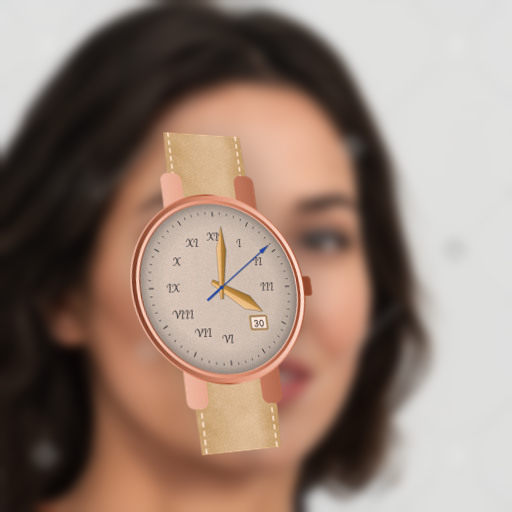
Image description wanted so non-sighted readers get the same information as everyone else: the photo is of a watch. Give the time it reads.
4:01:09
